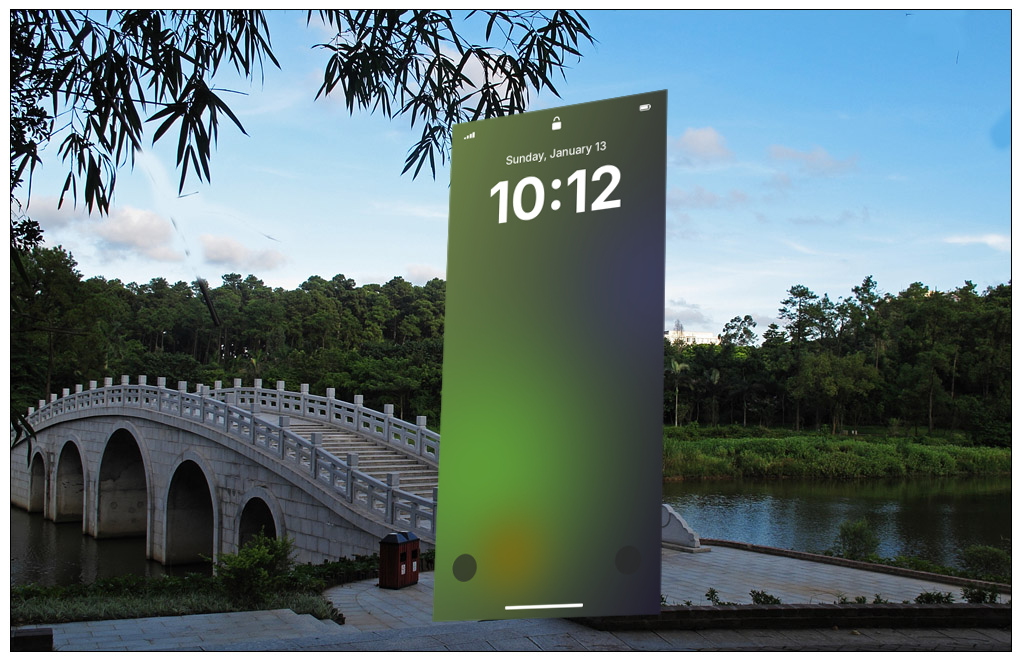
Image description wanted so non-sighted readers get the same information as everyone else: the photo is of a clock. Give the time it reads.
10:12
